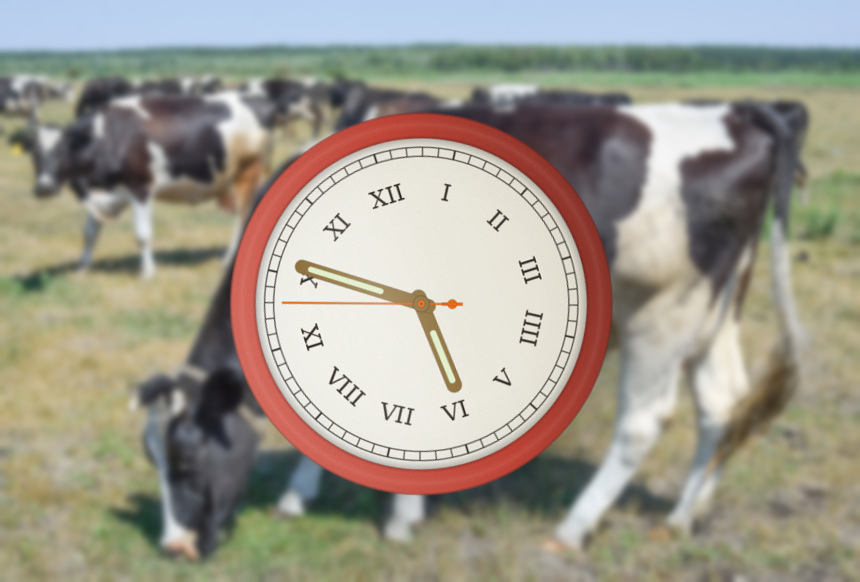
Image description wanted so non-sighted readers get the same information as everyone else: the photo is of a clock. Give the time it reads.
5:50:48
